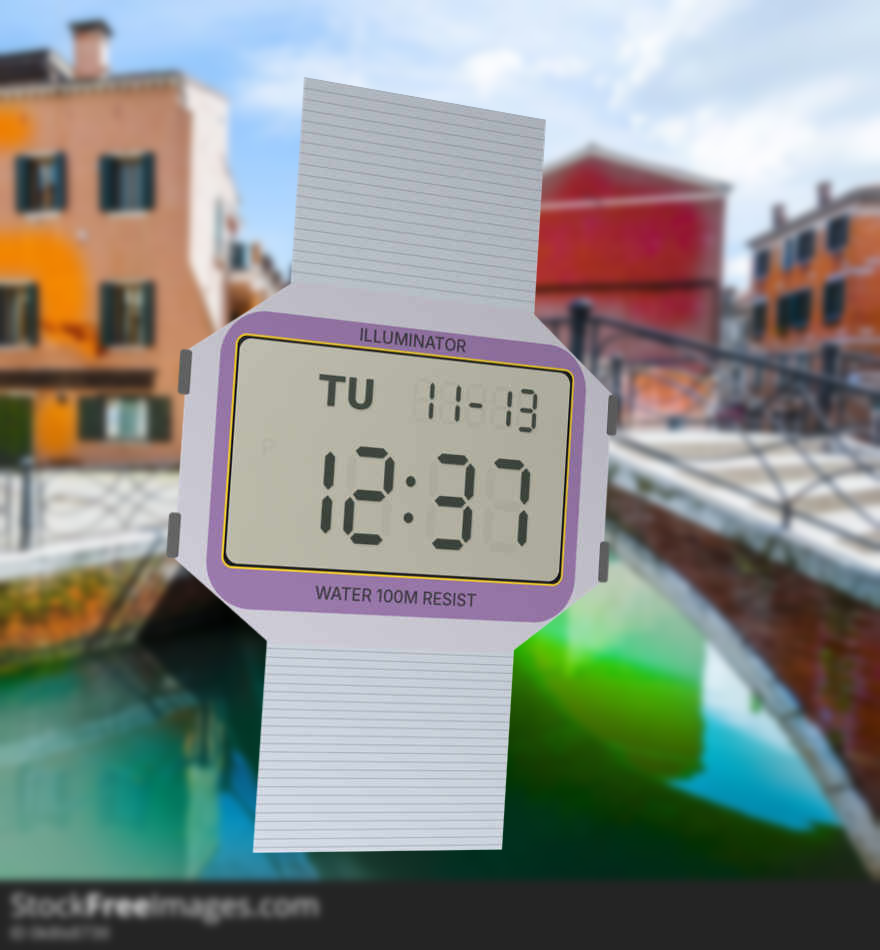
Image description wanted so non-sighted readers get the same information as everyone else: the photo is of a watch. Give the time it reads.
12:37
